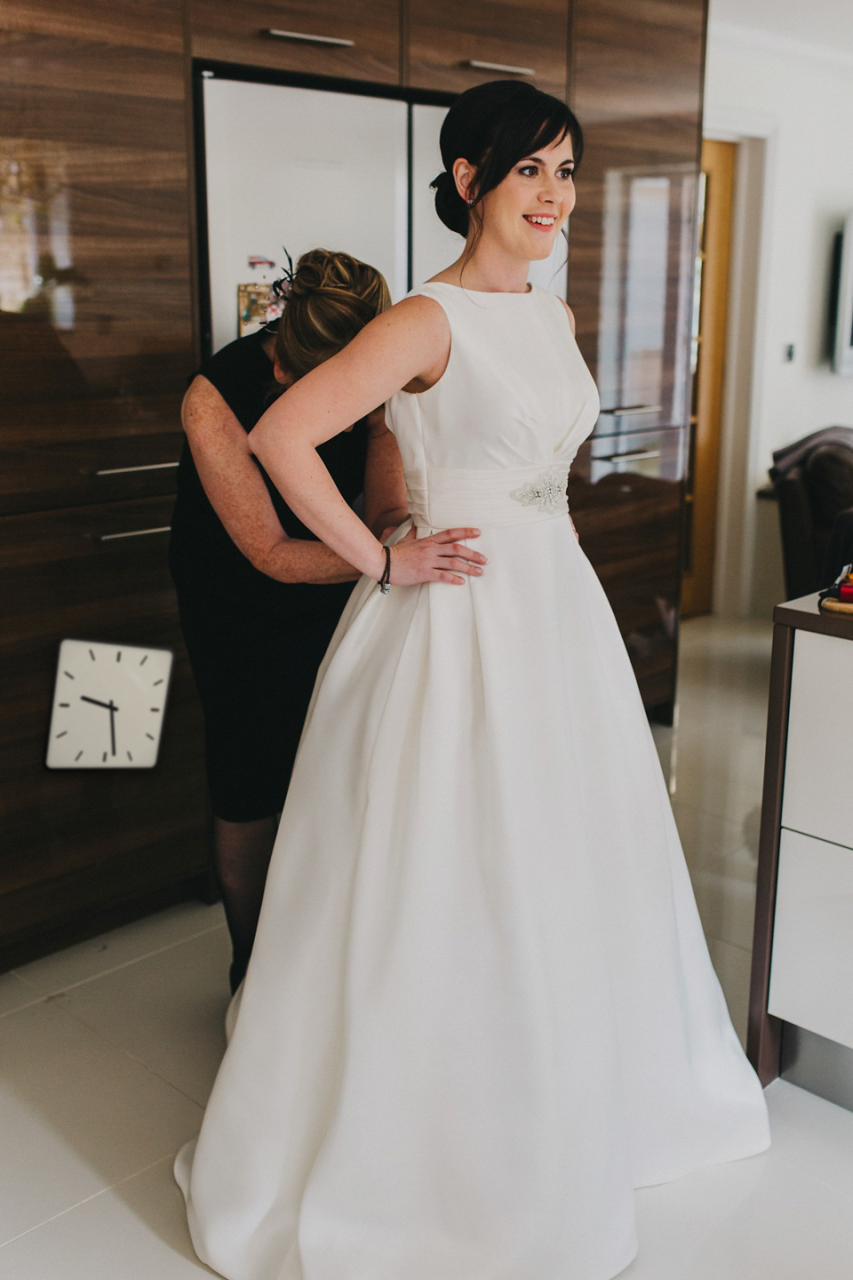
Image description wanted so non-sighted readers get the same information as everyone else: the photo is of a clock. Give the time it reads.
9:28
